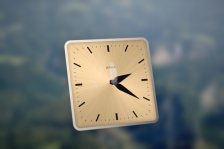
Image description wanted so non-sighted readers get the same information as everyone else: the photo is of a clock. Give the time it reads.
2:21
